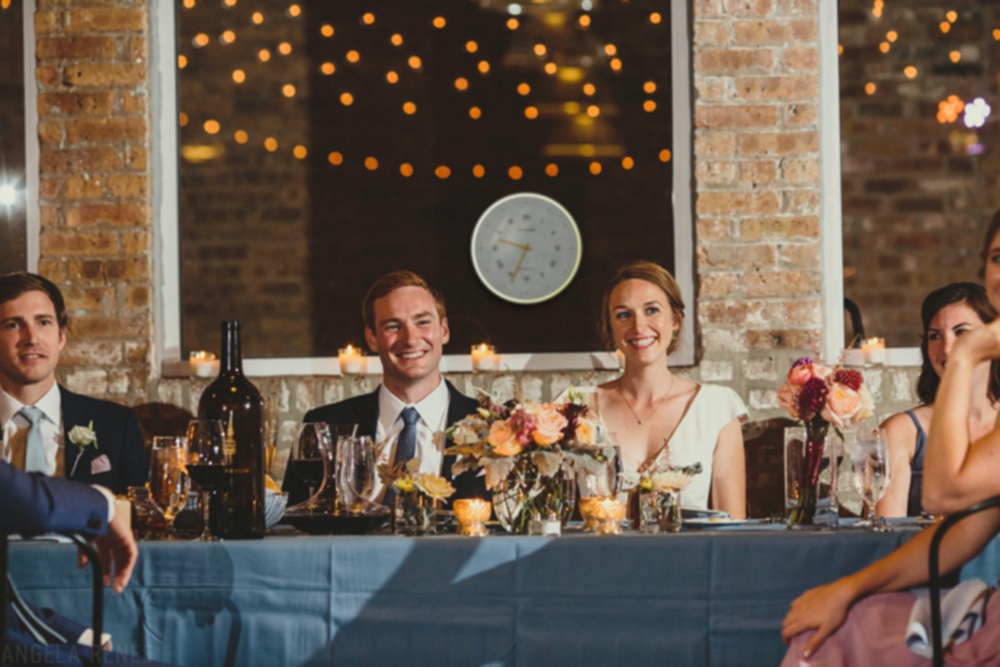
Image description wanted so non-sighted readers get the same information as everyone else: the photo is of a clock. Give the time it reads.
9:34
